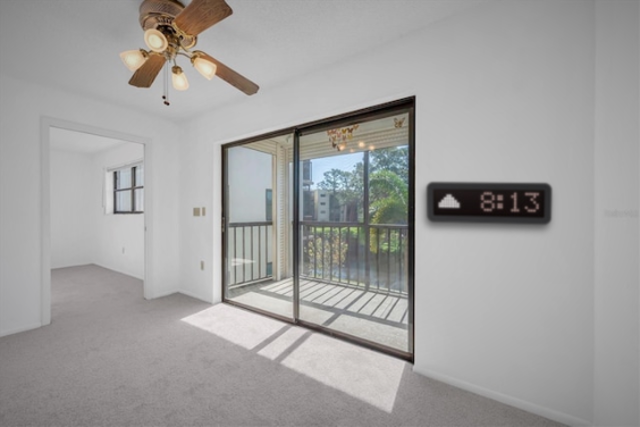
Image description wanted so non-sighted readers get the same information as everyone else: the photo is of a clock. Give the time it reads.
8:13
